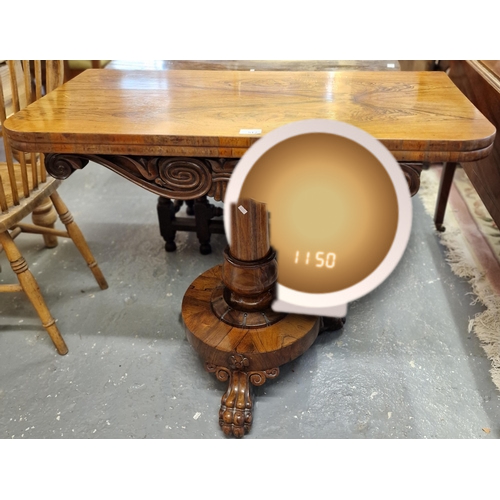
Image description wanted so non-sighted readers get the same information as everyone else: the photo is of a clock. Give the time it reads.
11:50
